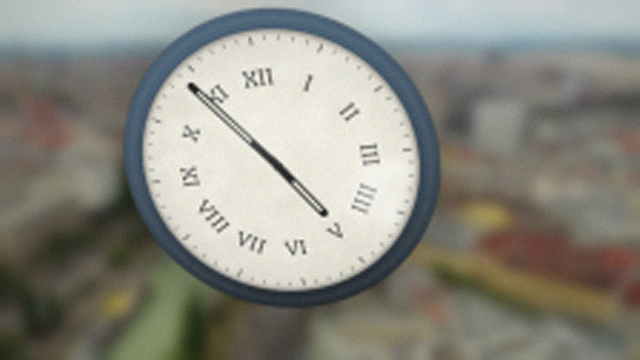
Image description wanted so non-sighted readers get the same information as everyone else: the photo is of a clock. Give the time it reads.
4:54
